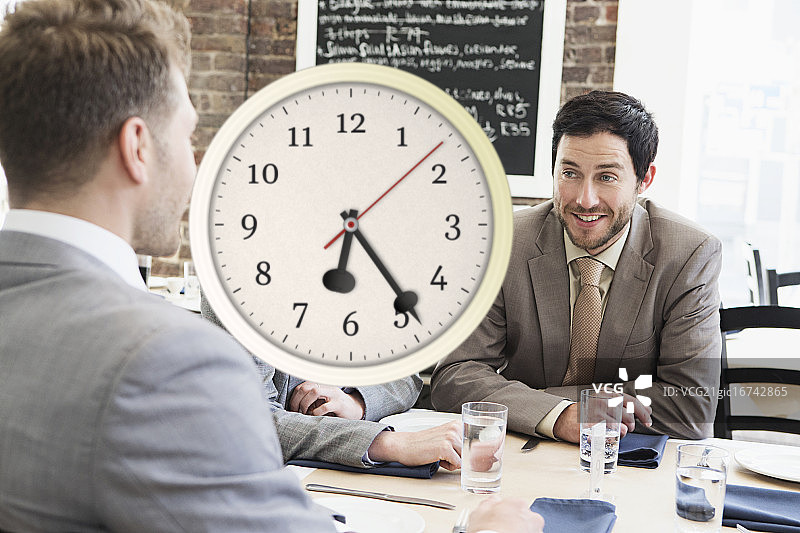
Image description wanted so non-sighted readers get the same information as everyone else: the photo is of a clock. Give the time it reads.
6:24:08
